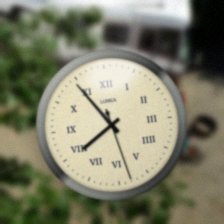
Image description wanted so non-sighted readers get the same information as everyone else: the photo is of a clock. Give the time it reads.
7:54:28
